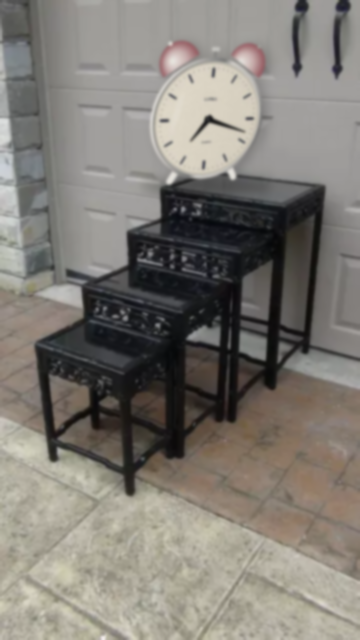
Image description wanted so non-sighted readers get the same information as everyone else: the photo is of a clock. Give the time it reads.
7:18
